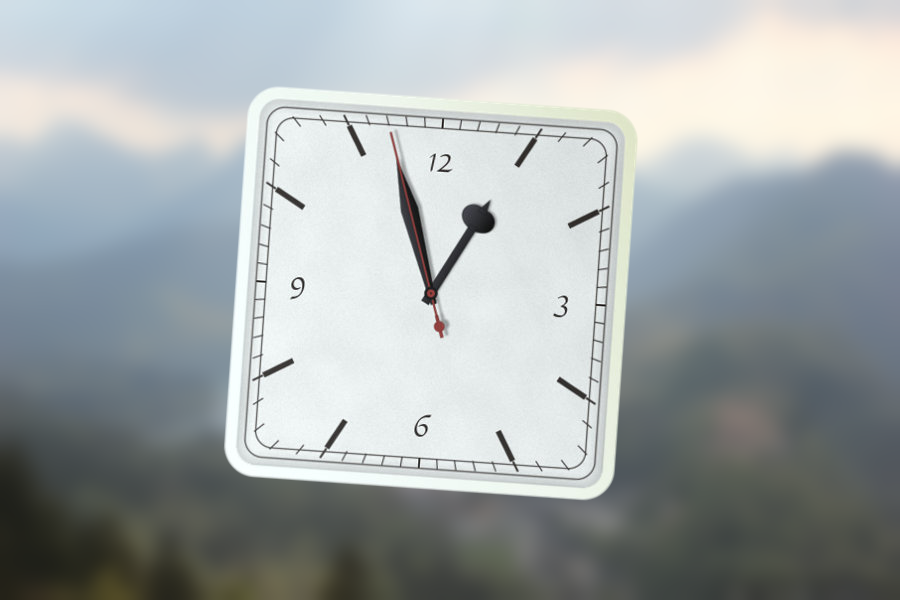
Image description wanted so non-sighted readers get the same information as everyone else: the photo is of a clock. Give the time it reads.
12:56:57
